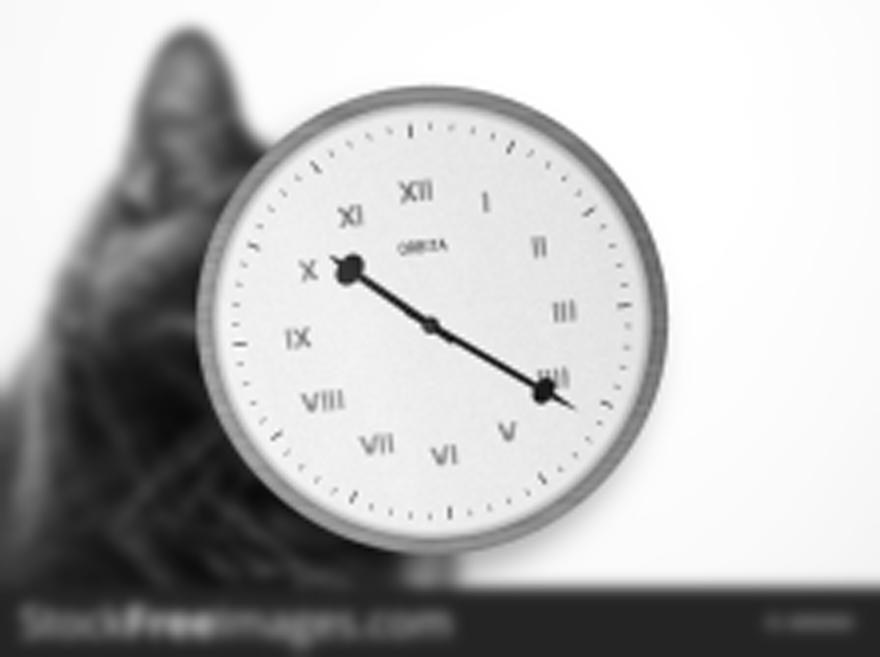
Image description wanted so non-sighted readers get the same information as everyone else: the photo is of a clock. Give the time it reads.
10:21
